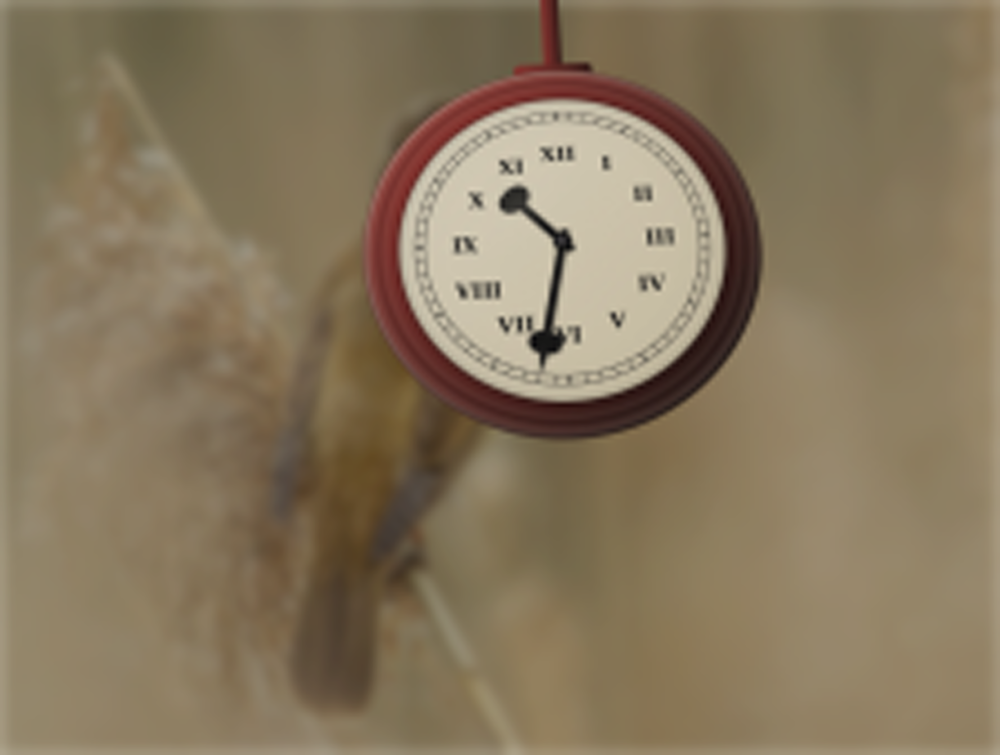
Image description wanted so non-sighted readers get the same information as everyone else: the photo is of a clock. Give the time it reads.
10:32
